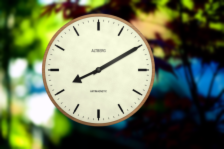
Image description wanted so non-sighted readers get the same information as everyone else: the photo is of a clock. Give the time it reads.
8:10
